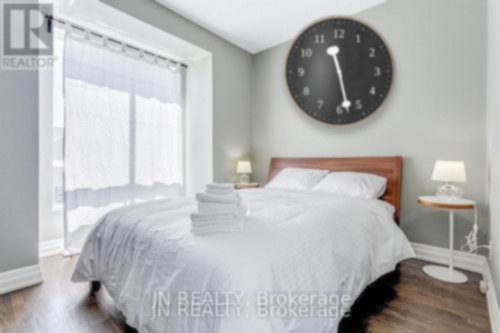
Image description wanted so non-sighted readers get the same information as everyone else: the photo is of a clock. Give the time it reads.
11:28
